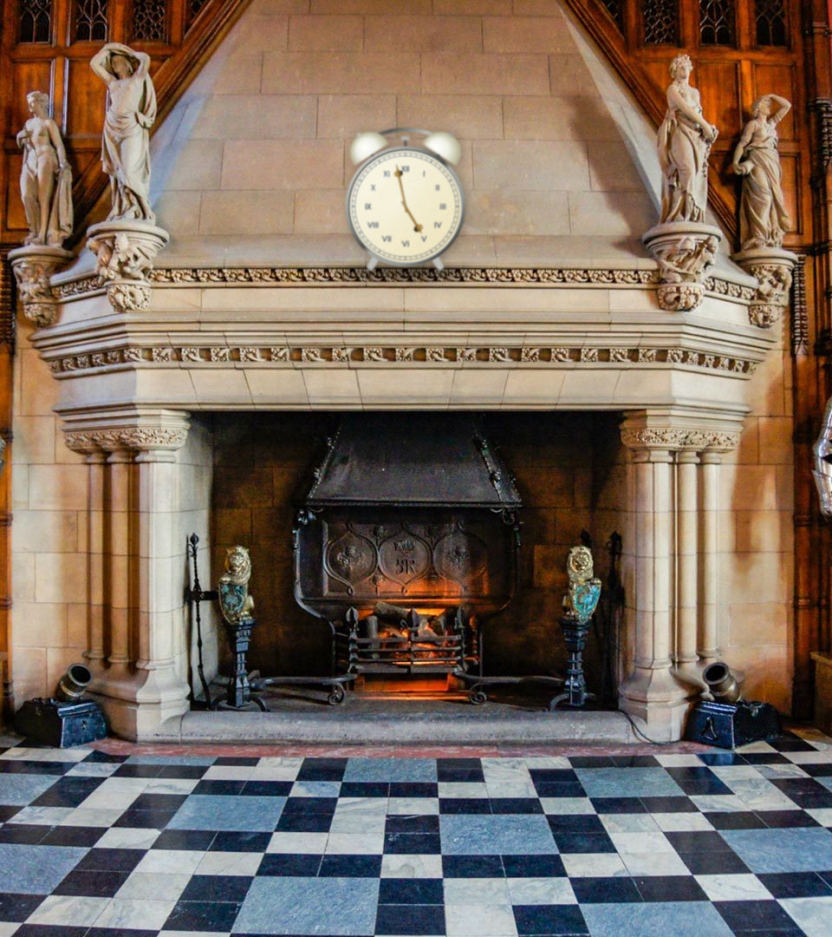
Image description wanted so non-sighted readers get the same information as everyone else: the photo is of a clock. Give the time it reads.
4:58
